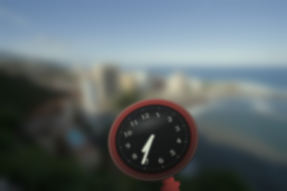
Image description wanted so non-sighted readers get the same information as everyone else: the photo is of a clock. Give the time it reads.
7:36
